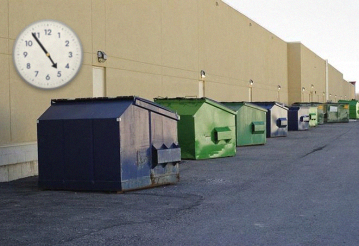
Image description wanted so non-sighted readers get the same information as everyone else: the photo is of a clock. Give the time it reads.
4:54
